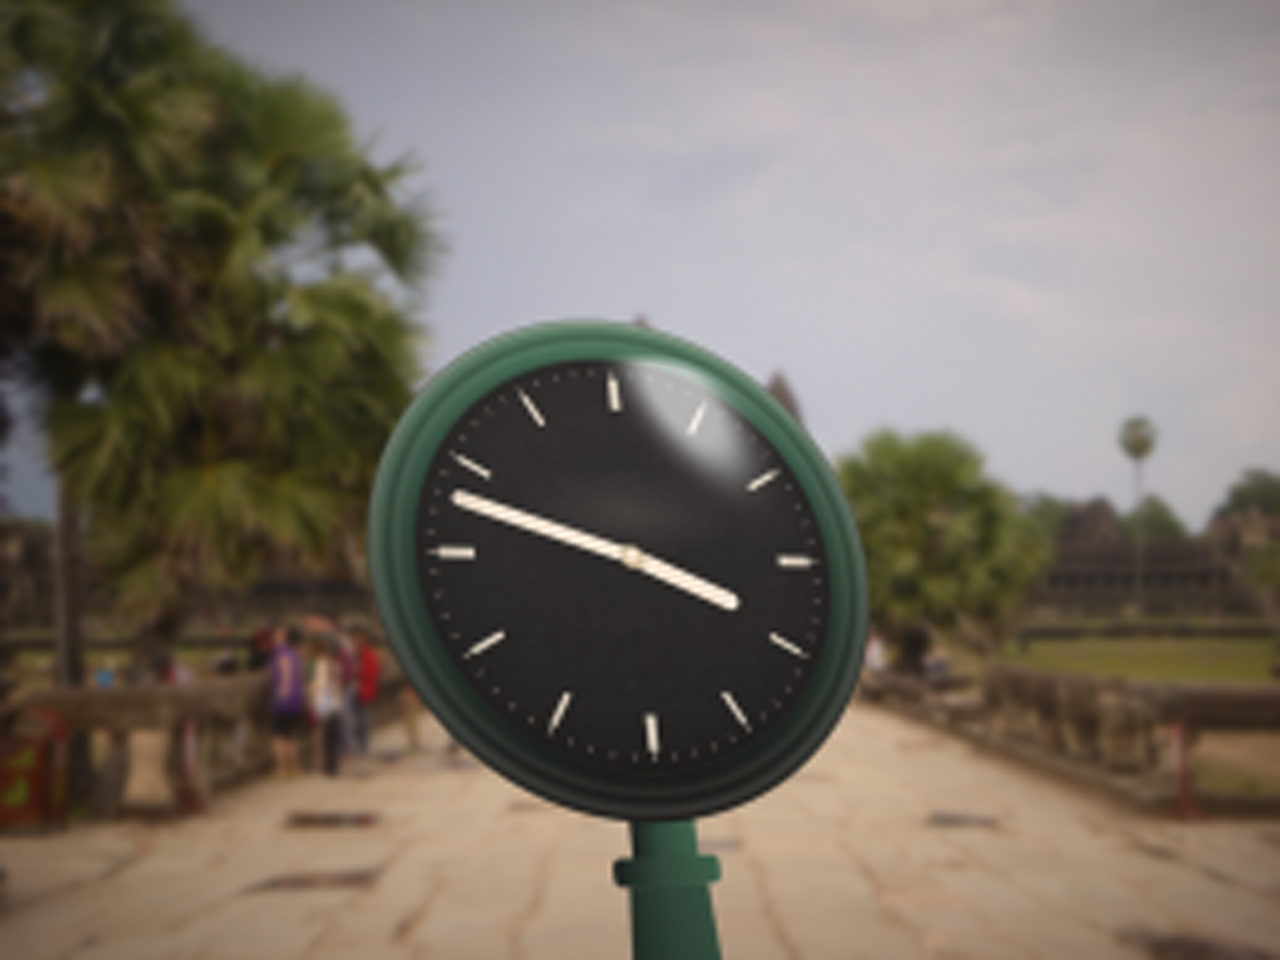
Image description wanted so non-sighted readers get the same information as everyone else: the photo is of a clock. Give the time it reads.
3:48
